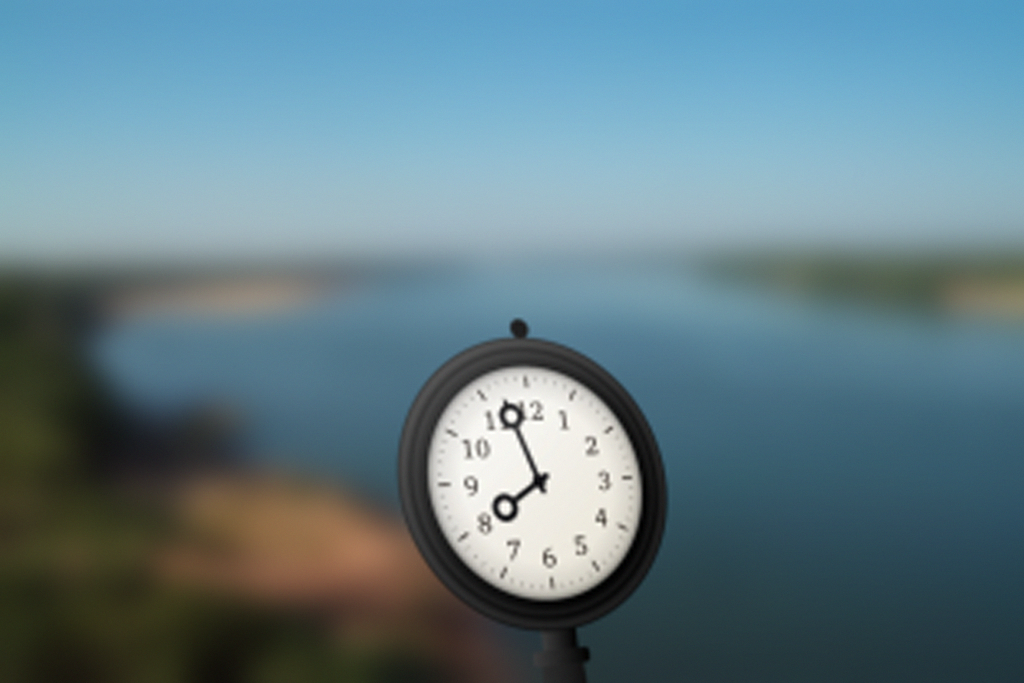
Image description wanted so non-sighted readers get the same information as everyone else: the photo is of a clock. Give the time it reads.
7:57
